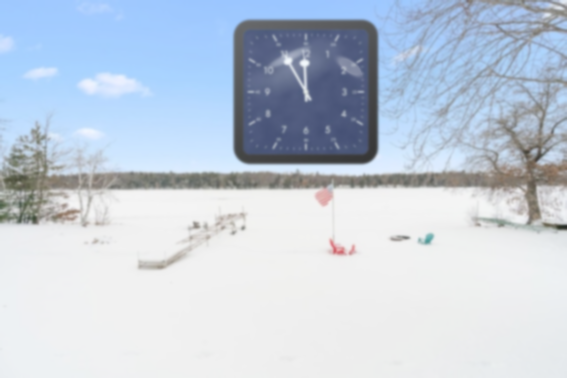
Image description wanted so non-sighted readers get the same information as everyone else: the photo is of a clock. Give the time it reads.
11:55
